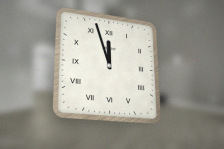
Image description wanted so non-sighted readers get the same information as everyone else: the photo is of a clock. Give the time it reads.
11:57
